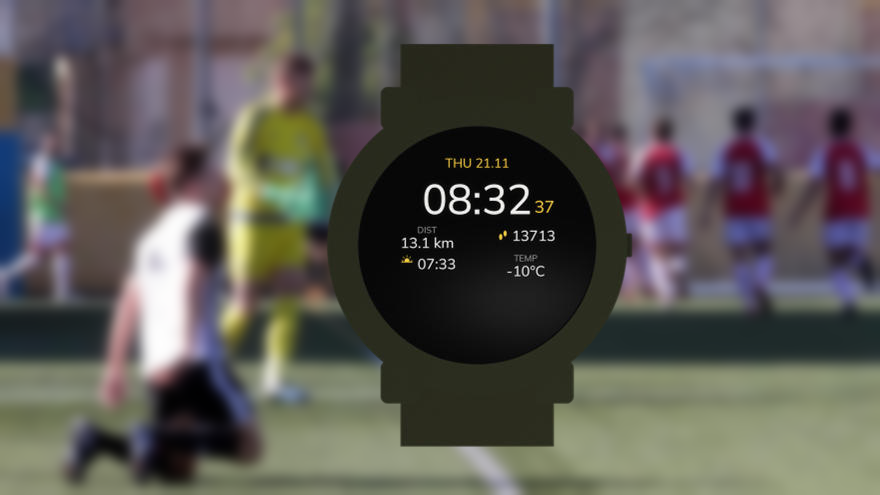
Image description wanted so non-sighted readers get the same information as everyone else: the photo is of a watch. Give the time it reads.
8:32:37
